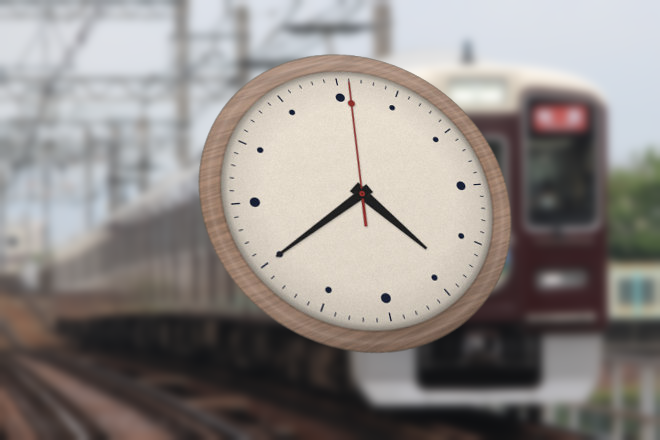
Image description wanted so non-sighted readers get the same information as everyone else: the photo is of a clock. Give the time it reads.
4:40:01
